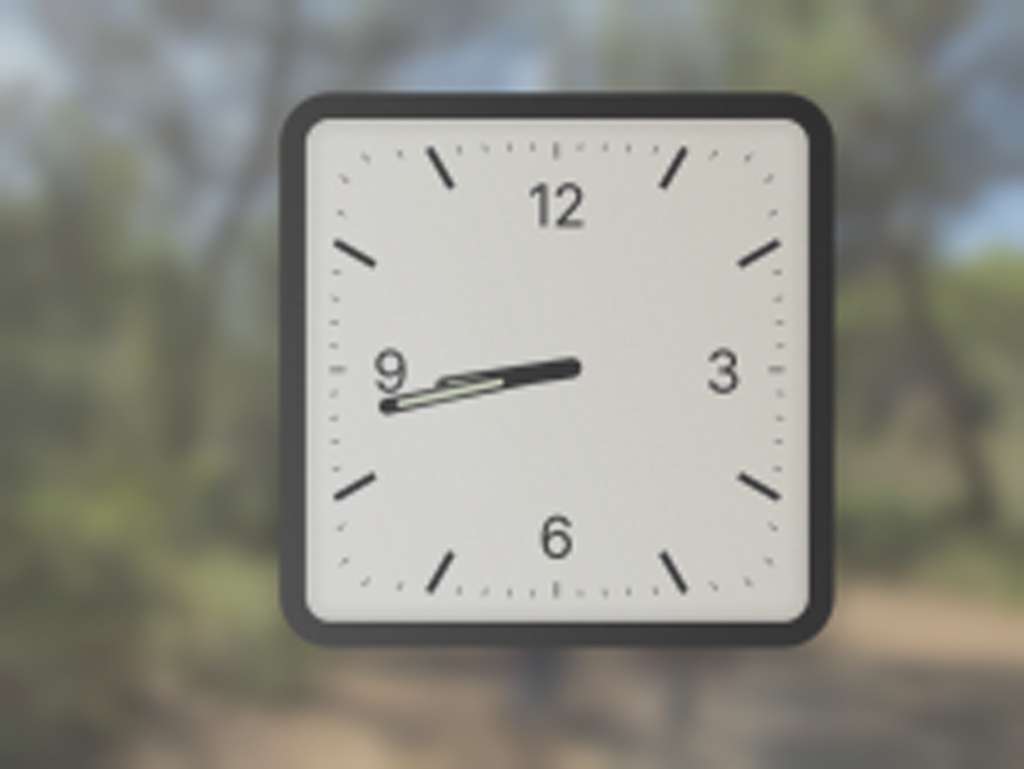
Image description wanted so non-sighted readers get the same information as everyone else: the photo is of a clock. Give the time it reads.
8:43
